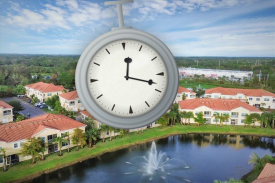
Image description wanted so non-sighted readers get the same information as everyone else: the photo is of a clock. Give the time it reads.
12:18
